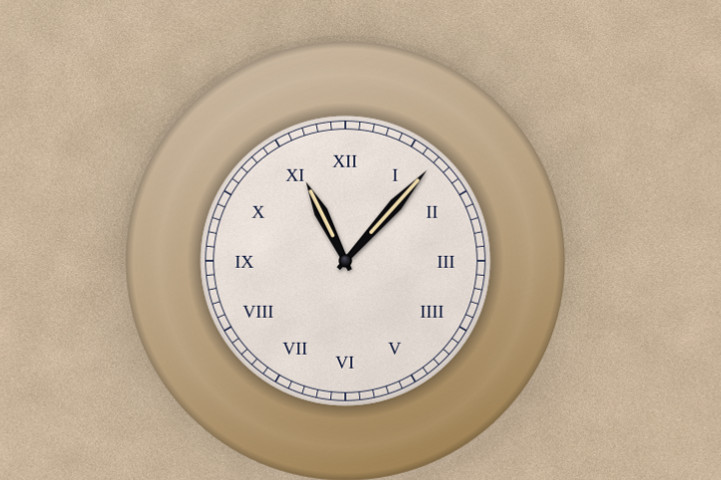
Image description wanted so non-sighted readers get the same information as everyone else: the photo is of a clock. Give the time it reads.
11:07
